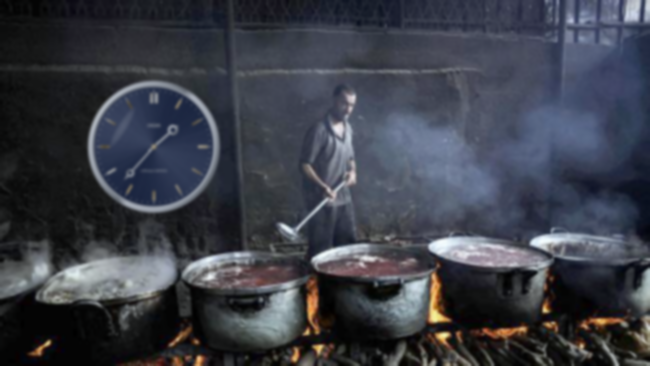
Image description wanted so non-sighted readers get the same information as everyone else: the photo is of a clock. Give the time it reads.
1:37
